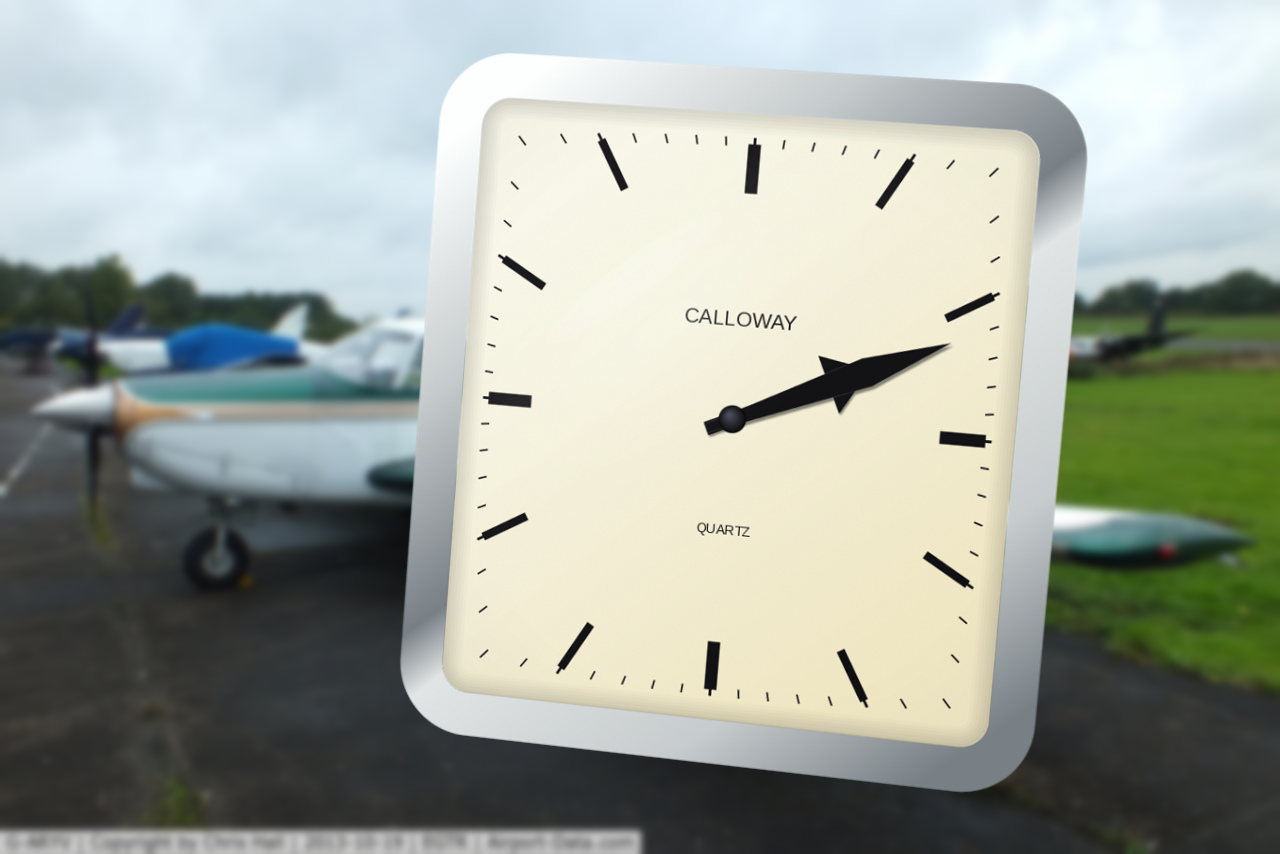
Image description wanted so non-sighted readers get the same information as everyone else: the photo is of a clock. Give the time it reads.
2:11
